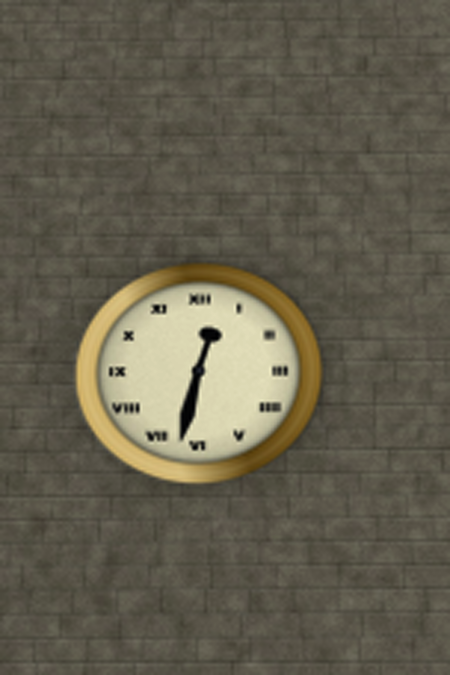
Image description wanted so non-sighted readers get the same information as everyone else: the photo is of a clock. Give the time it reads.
12:32
